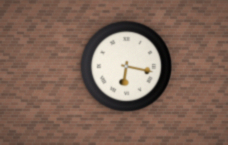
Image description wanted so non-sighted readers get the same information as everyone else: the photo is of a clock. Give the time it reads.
6:17
